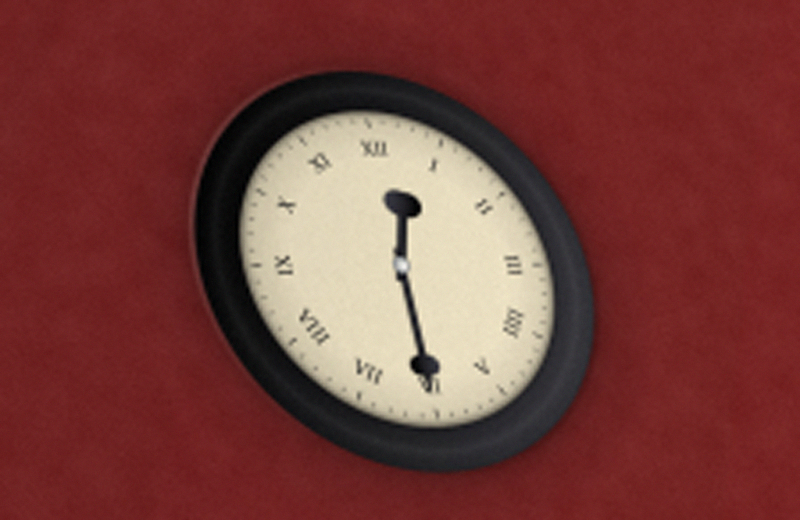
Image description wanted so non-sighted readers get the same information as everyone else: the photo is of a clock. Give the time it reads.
12:30
